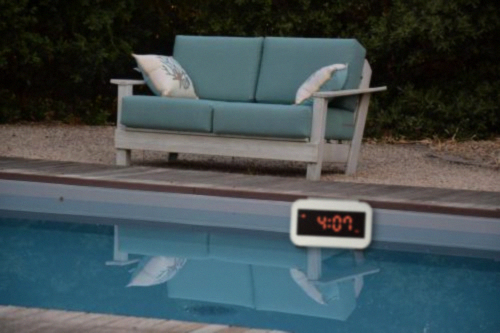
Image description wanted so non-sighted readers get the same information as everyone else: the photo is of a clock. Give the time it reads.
4:07
